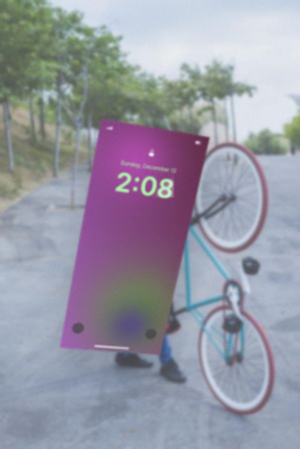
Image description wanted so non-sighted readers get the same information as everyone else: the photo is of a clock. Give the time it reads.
2:08
